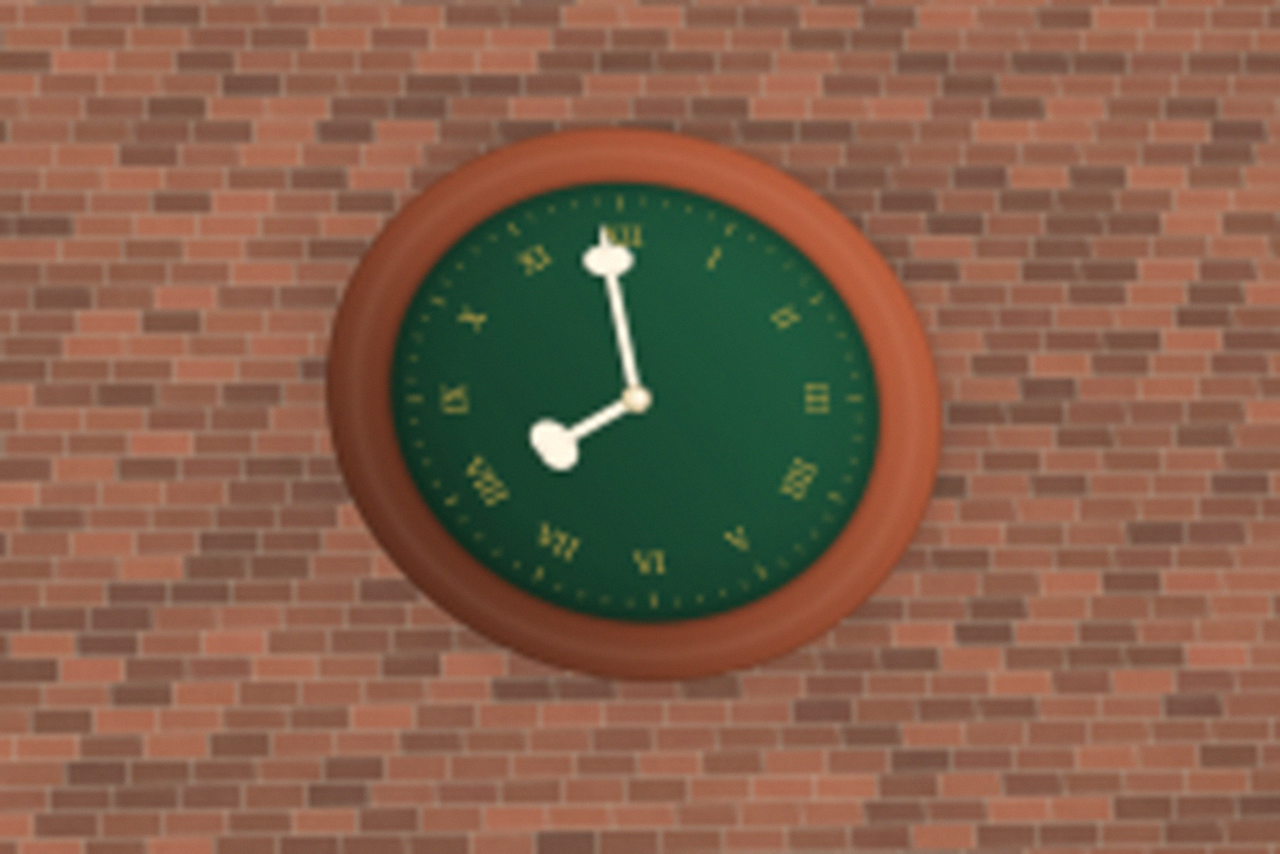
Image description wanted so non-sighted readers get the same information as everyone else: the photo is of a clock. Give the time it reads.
7:59
